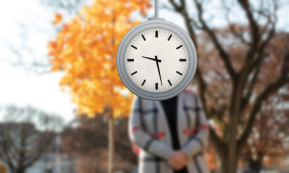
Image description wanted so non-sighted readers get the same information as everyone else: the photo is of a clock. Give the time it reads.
9:28
